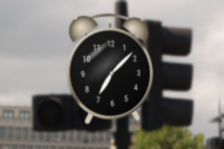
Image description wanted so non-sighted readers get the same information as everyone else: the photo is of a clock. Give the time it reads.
7:08
